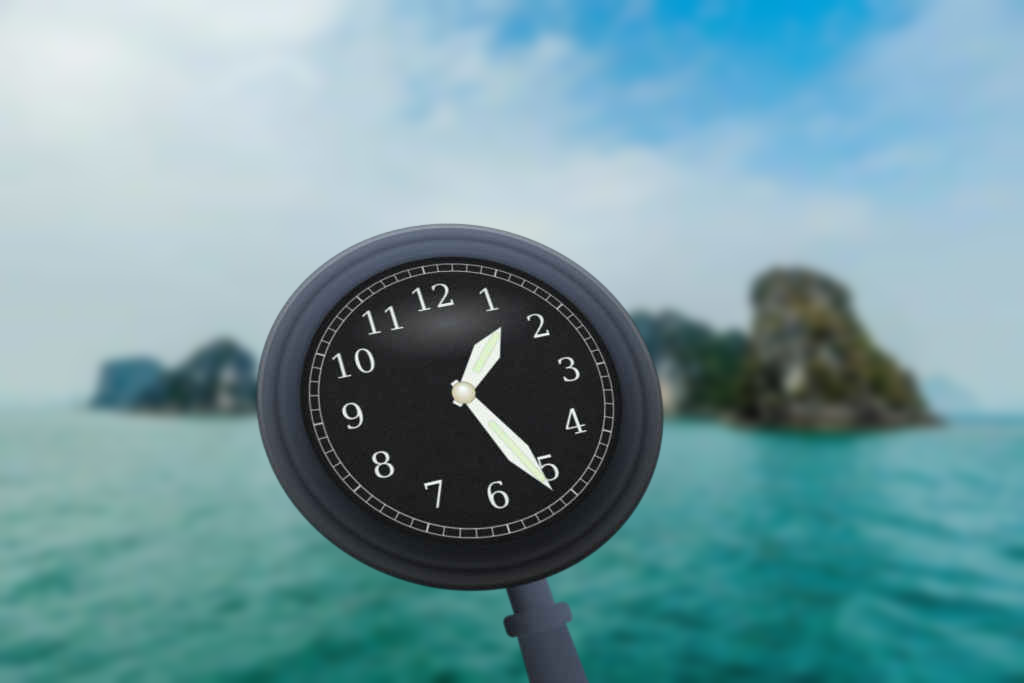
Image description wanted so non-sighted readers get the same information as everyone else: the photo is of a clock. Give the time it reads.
1:26
